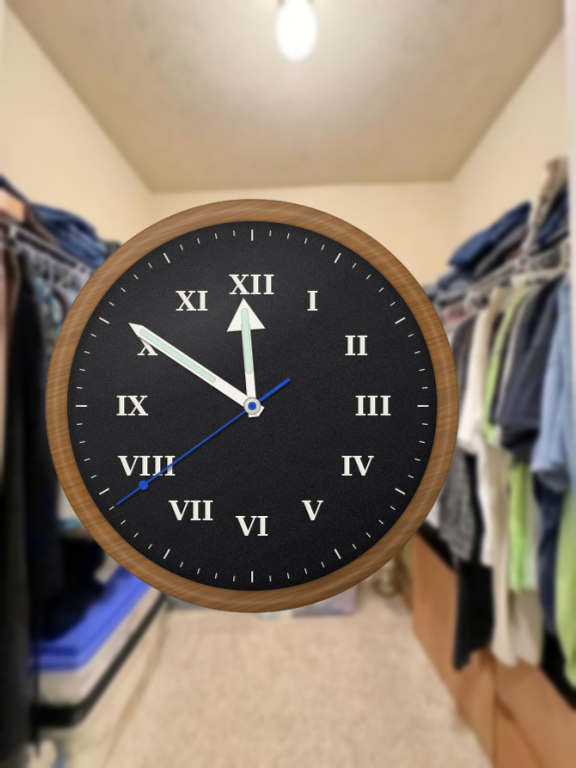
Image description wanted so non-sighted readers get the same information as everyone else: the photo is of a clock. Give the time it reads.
11:50:39
